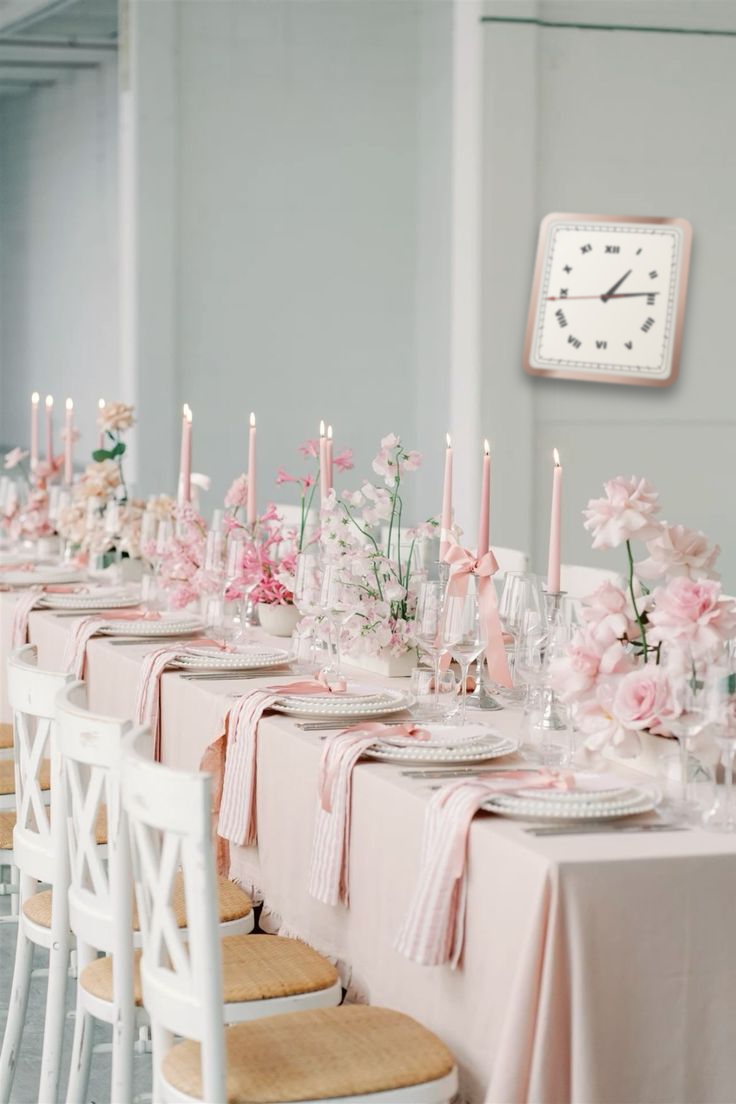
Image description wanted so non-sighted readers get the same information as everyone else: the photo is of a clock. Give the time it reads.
1:13:44
